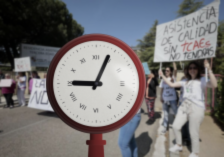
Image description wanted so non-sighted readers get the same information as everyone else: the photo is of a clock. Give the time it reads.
9:04
